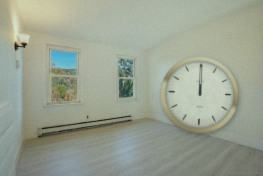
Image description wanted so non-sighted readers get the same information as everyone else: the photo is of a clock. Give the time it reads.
12:00
